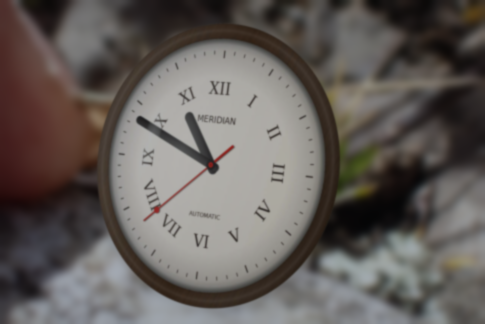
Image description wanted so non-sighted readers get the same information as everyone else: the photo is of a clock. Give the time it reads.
10:48:38
